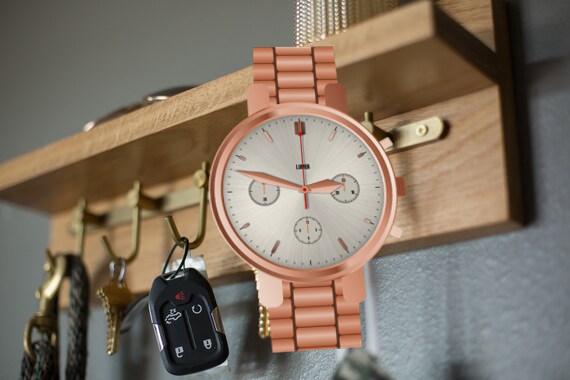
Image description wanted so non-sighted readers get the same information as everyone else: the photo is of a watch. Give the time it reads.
2:48
